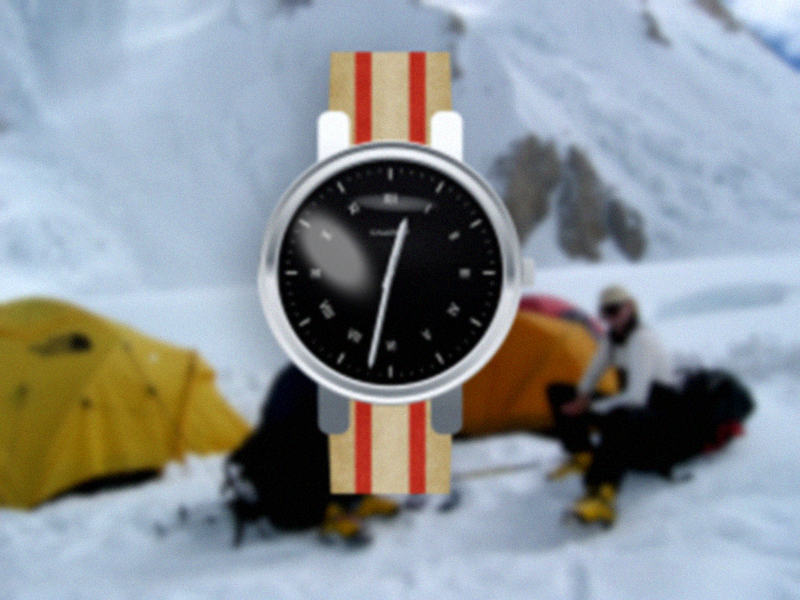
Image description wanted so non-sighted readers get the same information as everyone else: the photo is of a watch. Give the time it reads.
12:32
